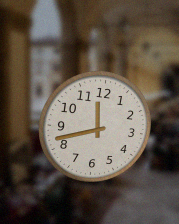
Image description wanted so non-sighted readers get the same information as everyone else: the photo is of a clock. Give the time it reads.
11:42
